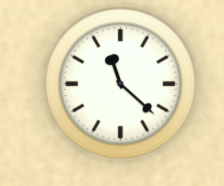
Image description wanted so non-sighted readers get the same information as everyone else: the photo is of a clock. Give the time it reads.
11:22
